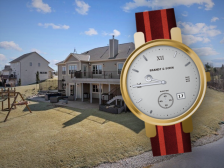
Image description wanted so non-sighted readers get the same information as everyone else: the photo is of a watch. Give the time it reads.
9:45
